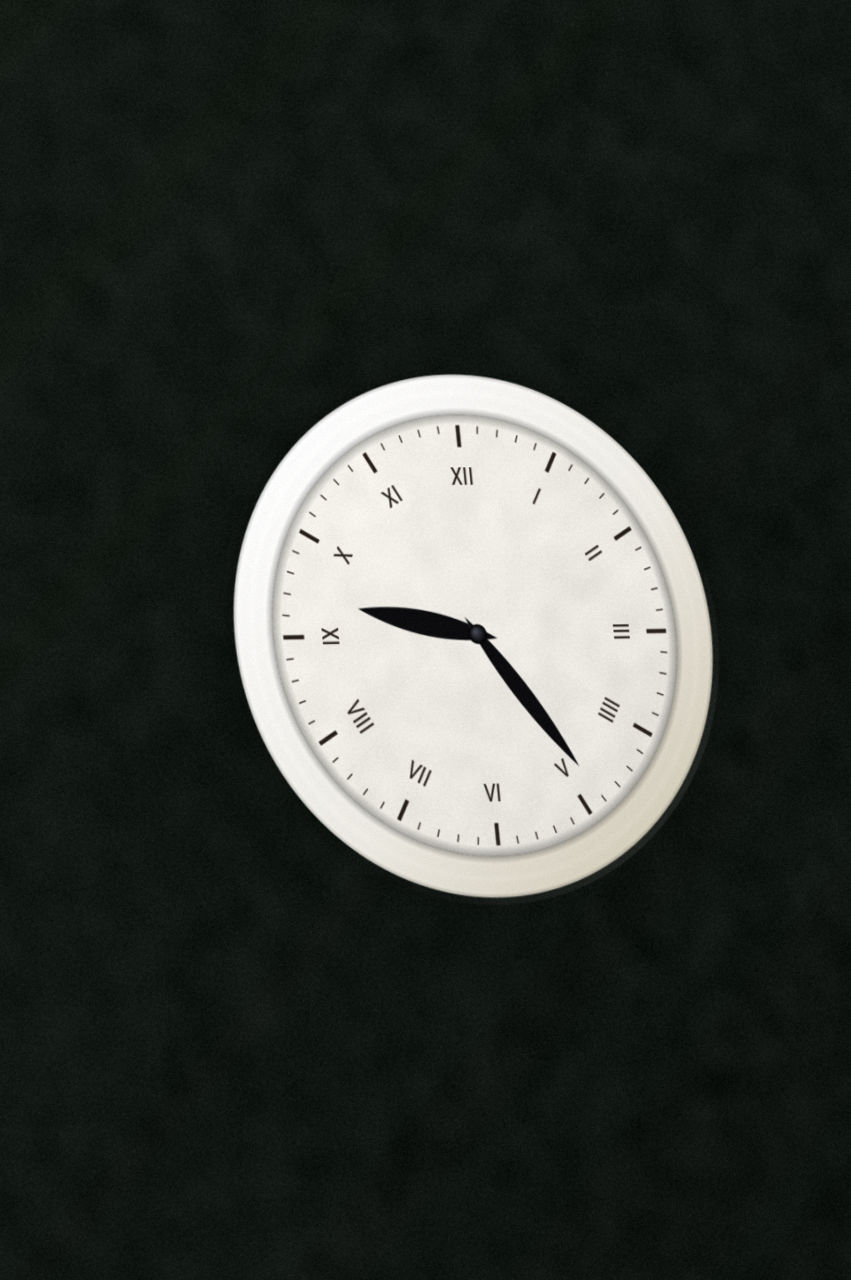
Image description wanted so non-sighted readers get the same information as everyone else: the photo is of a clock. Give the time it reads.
9:24
